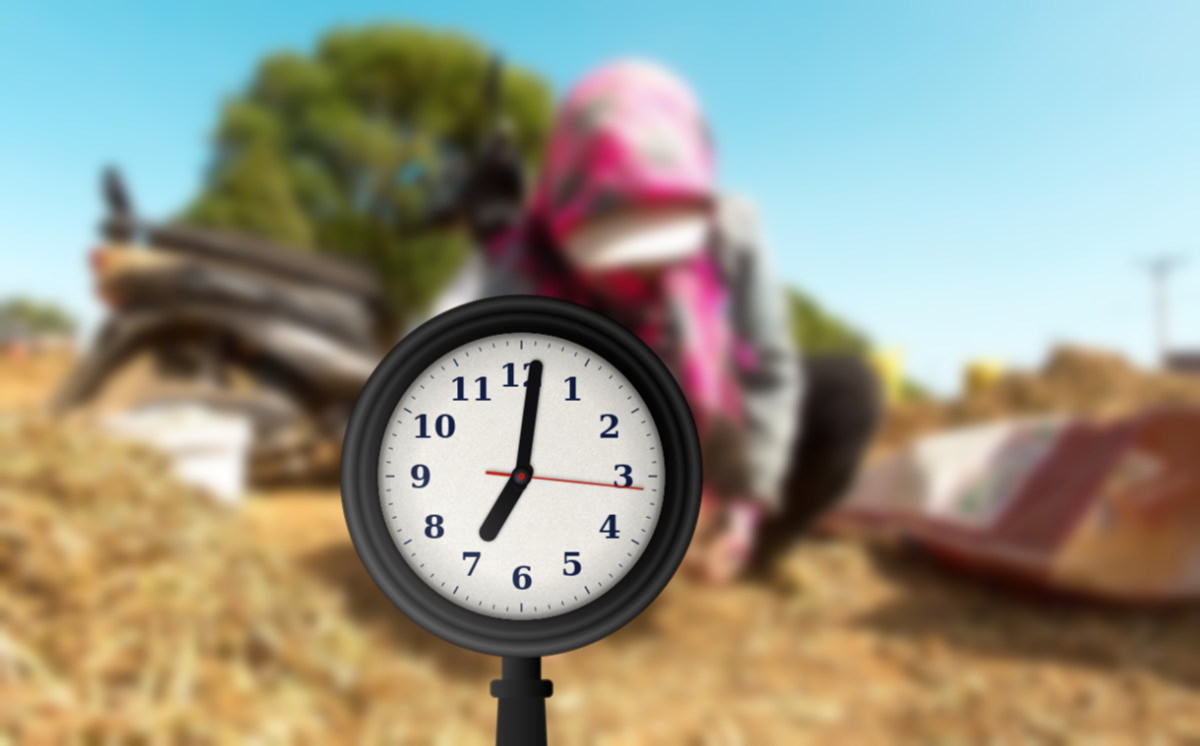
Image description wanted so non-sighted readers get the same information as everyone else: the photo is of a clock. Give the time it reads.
7:01:16
